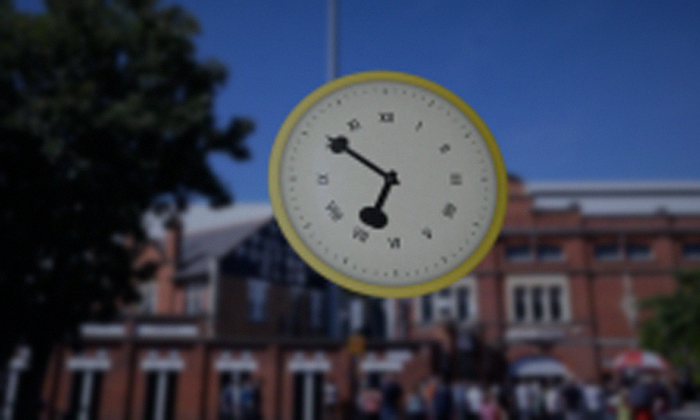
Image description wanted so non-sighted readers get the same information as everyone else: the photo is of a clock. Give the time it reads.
6:51
